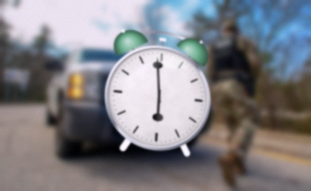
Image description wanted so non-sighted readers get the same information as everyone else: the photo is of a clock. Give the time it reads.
5:59
